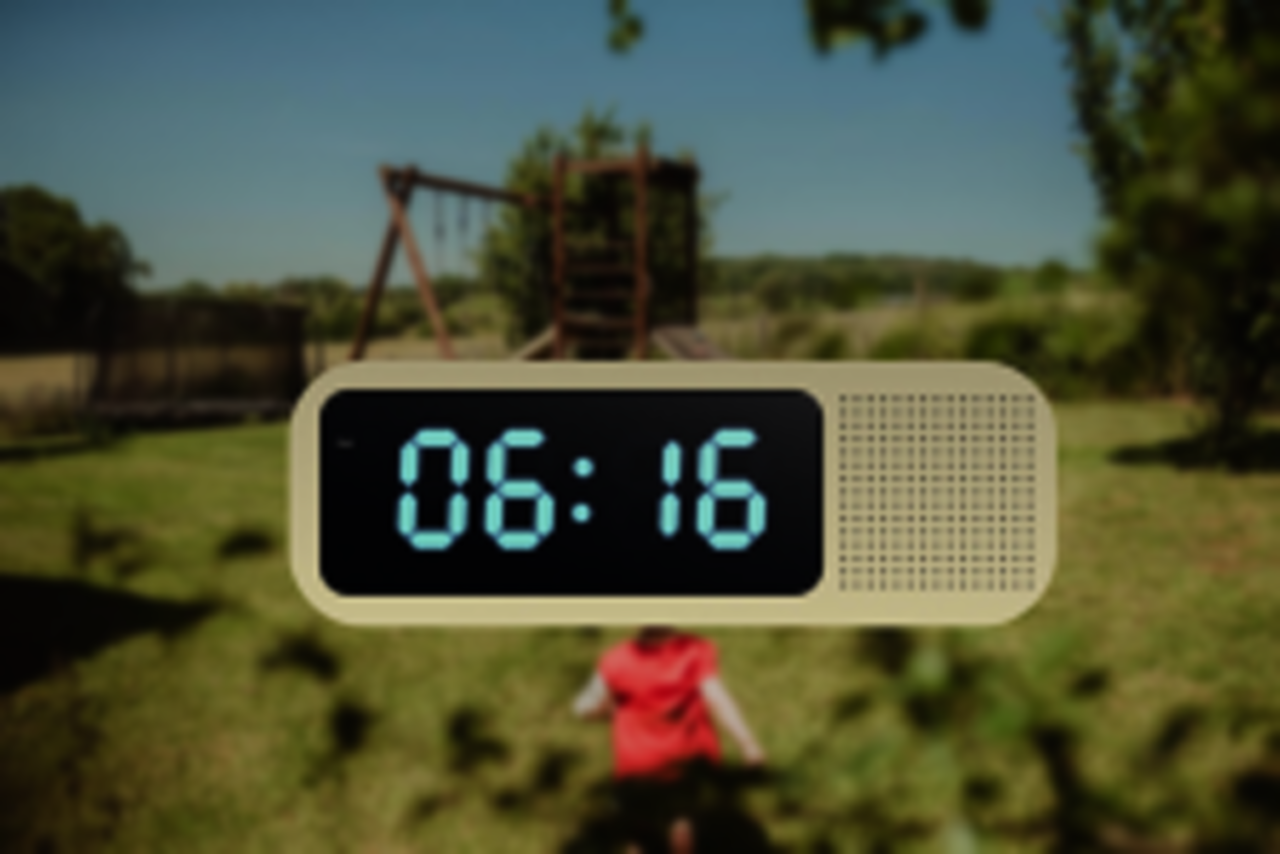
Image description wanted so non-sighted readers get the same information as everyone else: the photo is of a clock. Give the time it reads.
6:16
